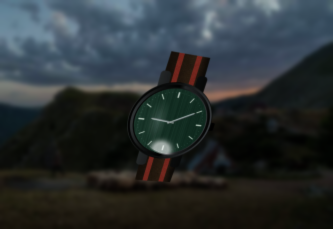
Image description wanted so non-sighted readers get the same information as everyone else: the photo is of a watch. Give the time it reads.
9:10
